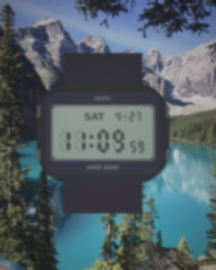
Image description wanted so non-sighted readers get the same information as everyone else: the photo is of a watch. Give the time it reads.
11:09:59
